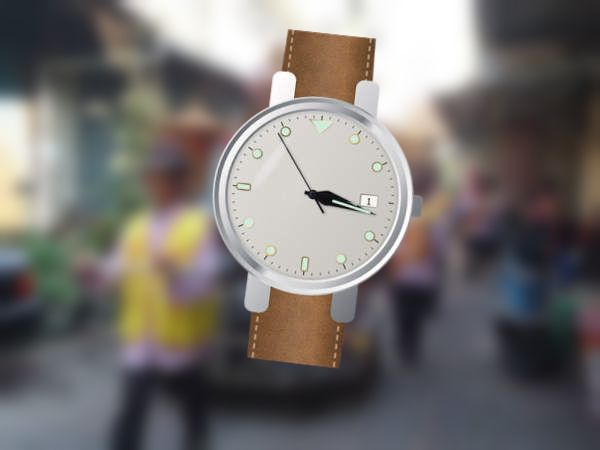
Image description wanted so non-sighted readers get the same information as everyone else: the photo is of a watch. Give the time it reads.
3:16:54
